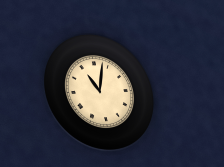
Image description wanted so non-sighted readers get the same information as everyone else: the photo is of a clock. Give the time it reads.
11:03
